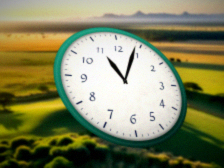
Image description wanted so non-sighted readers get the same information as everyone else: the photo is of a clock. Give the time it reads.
11:04
